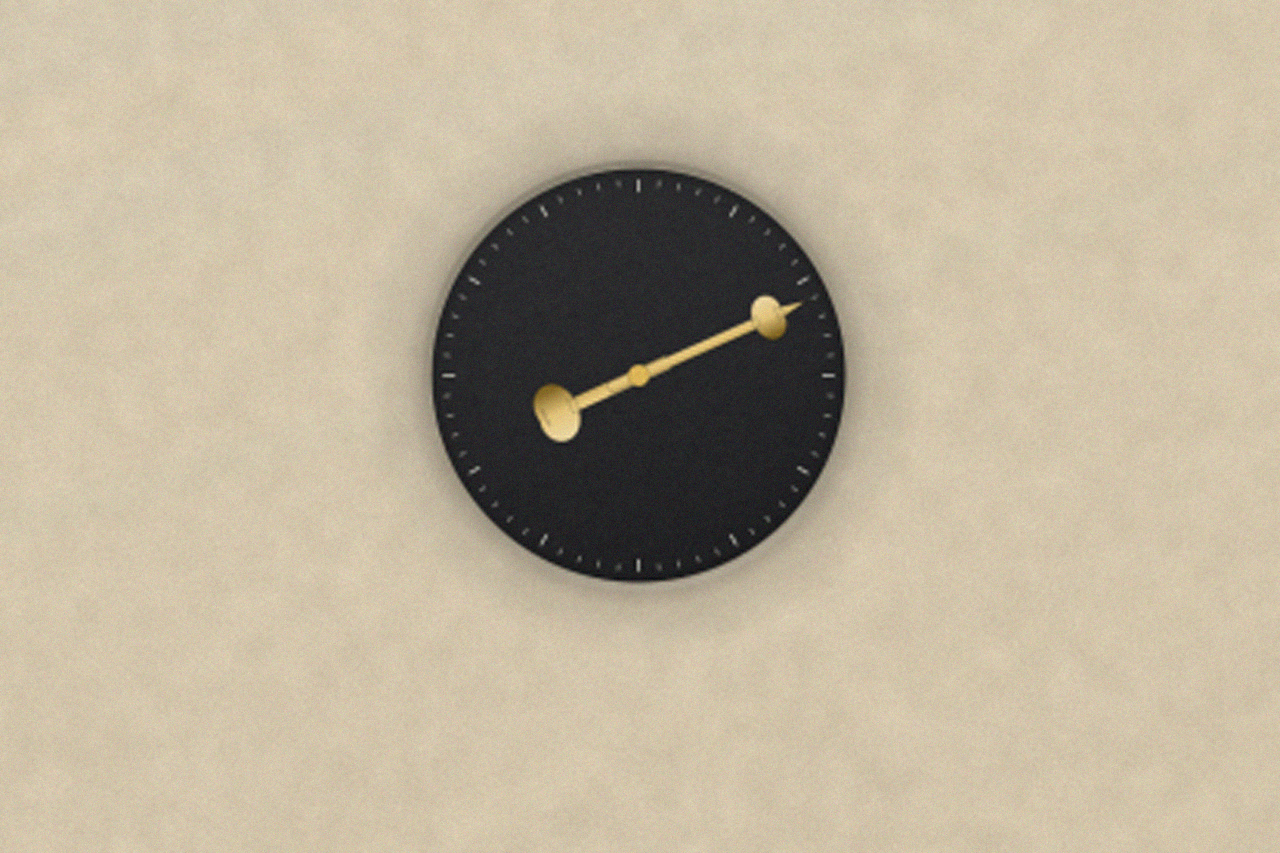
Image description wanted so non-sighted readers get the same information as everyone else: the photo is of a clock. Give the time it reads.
8:11
